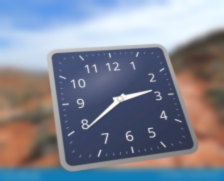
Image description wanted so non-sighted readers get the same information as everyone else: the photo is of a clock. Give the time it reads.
2:39
